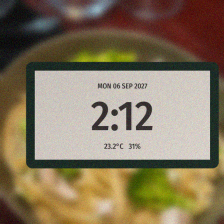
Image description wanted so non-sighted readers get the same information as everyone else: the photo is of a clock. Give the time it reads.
2:12
